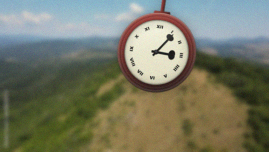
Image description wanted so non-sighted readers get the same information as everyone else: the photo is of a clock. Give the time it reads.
3:06
